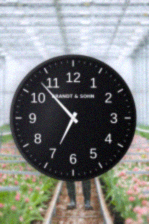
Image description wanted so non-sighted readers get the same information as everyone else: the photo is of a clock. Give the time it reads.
6:53
